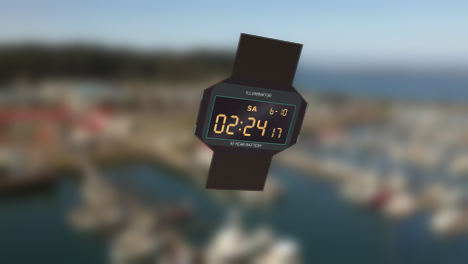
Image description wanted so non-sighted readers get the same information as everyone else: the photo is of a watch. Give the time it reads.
2:24:17
